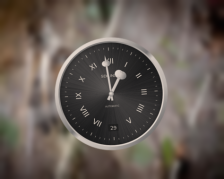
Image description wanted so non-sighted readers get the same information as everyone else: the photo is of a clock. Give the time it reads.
12:59
